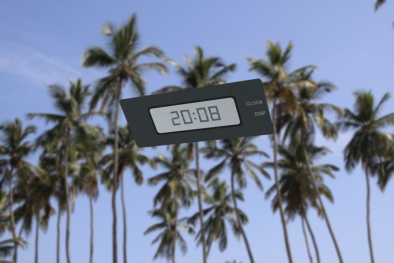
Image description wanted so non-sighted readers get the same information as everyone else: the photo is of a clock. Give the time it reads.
20:08
